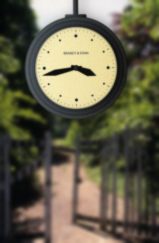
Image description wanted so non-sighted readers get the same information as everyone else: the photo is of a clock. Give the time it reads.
3:43
